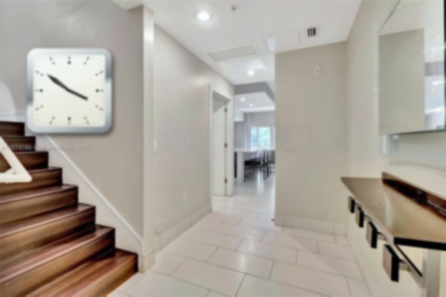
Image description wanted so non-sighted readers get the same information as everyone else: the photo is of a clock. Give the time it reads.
3:51
